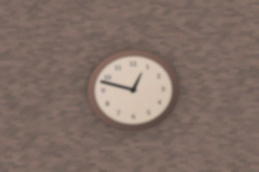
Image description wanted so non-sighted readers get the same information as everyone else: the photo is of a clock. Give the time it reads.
12:48
